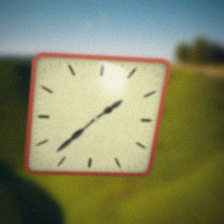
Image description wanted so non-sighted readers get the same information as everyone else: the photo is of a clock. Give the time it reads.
1:37
